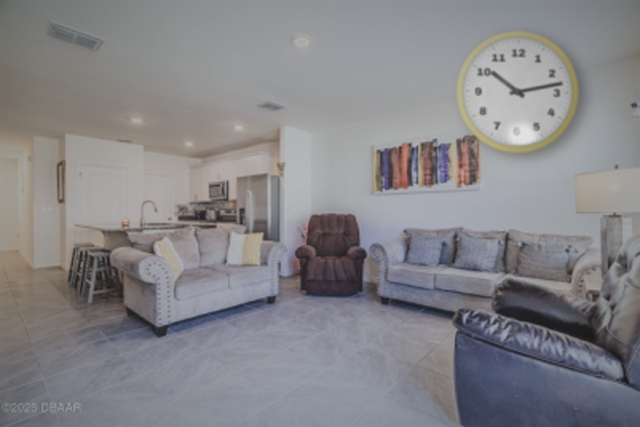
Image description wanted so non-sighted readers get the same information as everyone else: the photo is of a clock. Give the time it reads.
10:13
